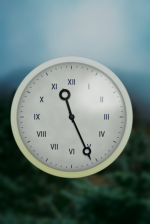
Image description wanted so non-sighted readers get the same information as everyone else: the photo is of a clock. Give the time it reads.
11:26
